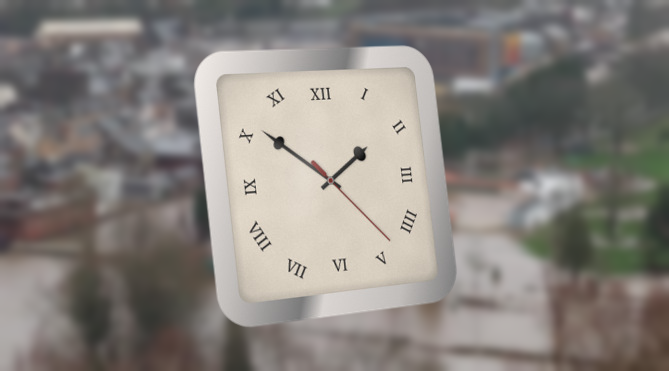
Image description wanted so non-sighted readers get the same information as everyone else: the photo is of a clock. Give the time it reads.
1:51:23
